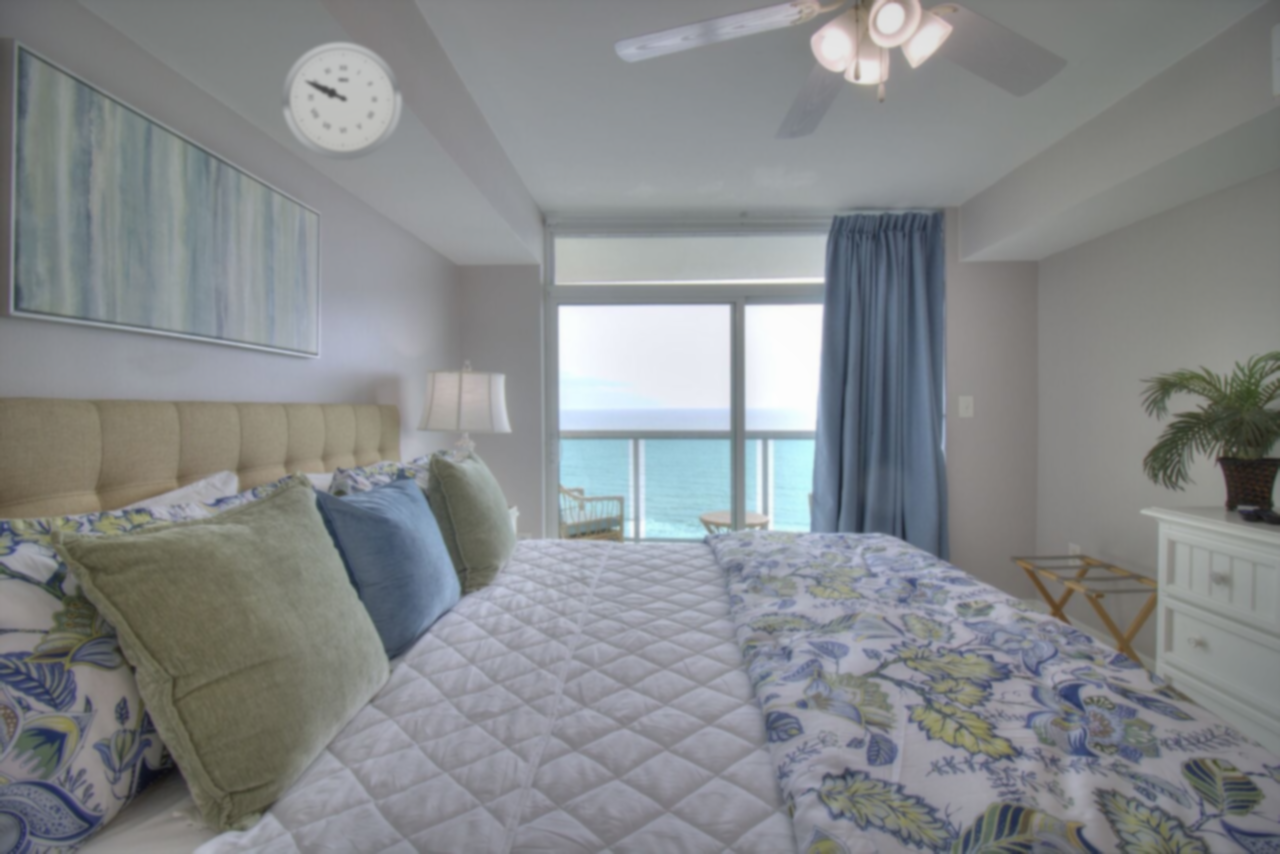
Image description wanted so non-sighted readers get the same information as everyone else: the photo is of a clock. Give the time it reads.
9:49
